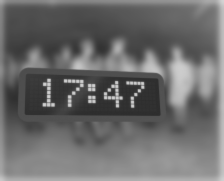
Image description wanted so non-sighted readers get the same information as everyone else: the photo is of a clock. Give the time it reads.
17:47
